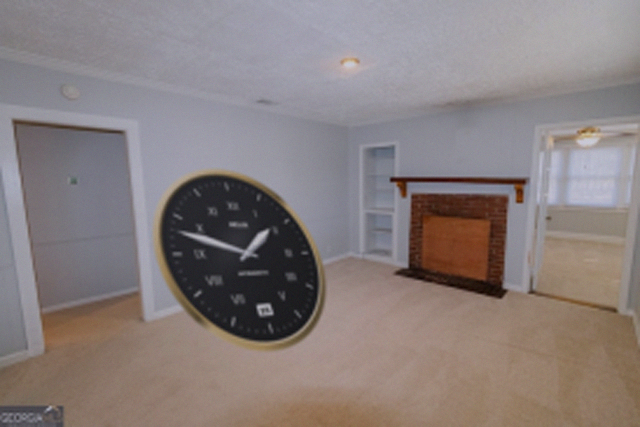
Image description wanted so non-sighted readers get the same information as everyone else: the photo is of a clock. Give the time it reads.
1:48
